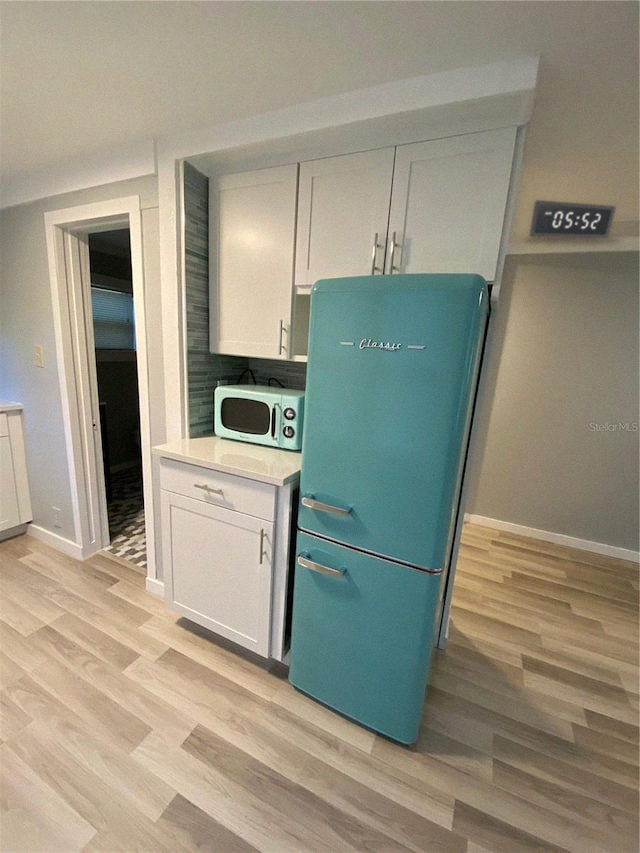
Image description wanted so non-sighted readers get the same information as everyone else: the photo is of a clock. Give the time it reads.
5:52
